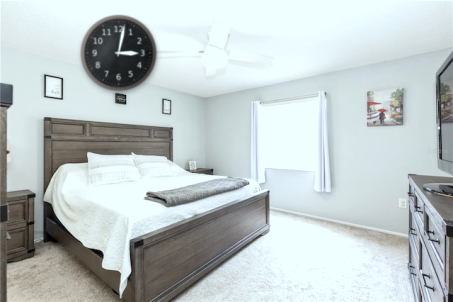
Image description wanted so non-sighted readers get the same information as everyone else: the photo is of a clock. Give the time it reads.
3:02
